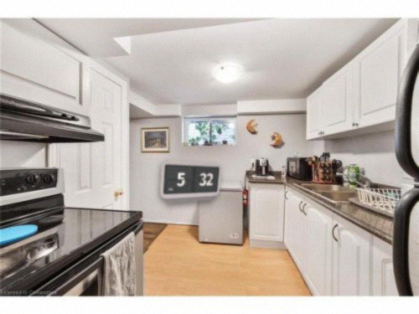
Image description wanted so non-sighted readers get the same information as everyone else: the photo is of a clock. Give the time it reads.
5:32
